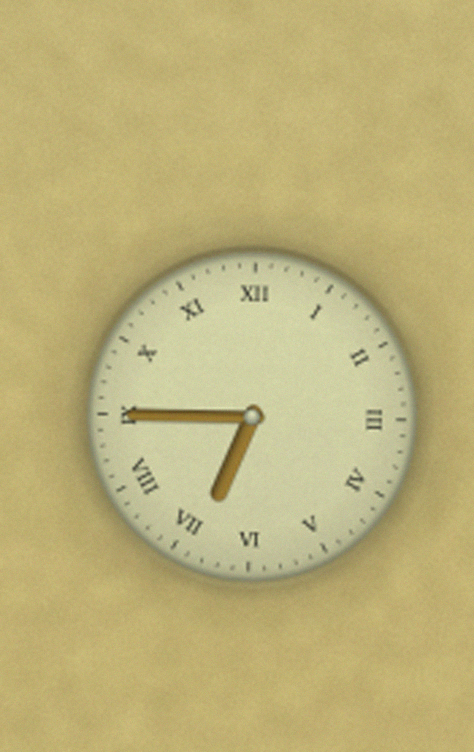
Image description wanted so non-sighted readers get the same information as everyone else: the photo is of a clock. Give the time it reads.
6:45
